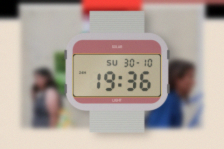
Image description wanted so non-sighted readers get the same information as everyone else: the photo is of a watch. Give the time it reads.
19:36
